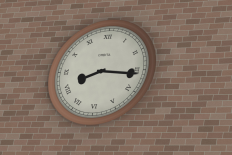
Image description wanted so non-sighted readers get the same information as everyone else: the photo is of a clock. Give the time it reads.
8:16
